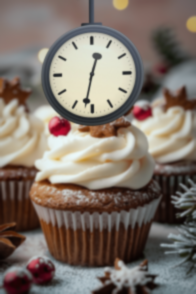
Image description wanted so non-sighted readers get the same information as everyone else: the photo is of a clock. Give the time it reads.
12:32
